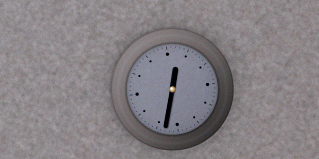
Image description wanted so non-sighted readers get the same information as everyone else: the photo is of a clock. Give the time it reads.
12:33
